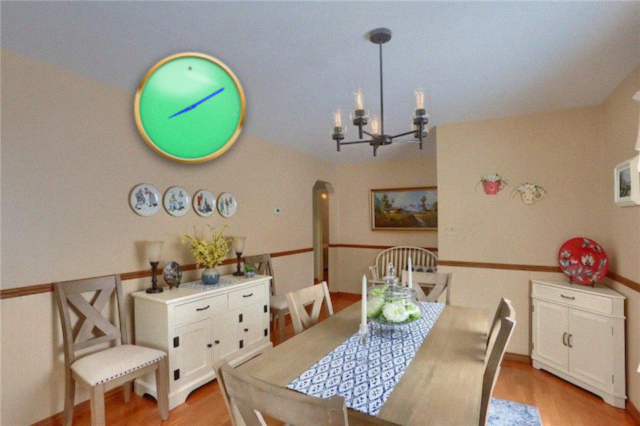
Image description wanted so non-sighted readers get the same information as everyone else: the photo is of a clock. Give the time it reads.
8:10
